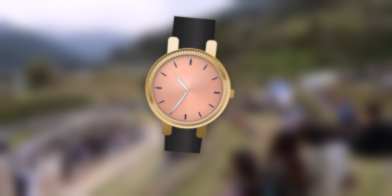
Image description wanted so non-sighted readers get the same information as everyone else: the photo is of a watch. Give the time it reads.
10:35
